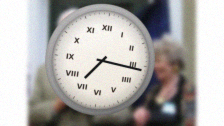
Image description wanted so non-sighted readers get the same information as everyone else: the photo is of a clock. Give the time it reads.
7:16
